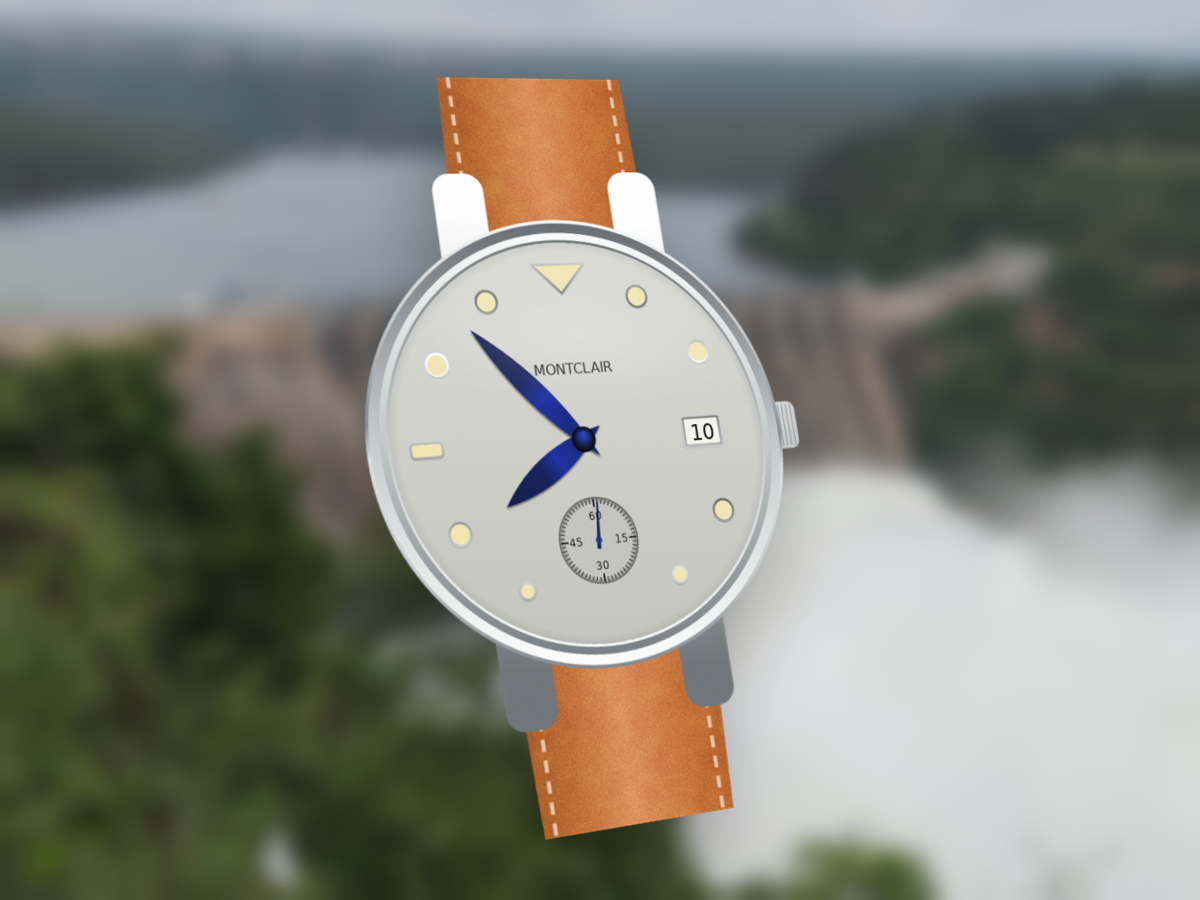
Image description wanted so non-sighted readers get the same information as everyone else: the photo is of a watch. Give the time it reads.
7:53:01
